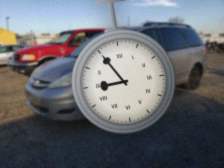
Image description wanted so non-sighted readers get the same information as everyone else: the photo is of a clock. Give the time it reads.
8:55
